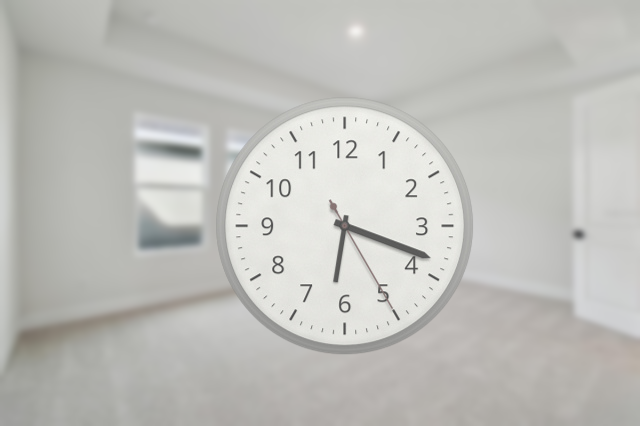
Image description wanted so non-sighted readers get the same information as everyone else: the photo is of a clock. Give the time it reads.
6:18:25
